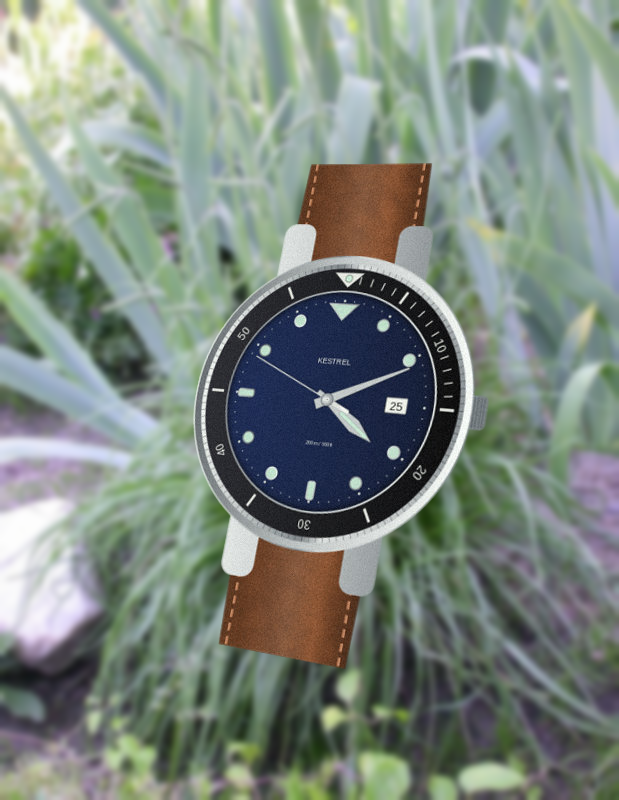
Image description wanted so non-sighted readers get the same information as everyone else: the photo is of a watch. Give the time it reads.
4:10:49
